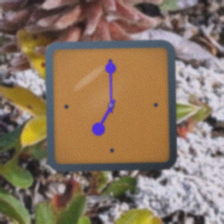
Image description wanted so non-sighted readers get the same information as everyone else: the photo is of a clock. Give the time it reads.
7:00
